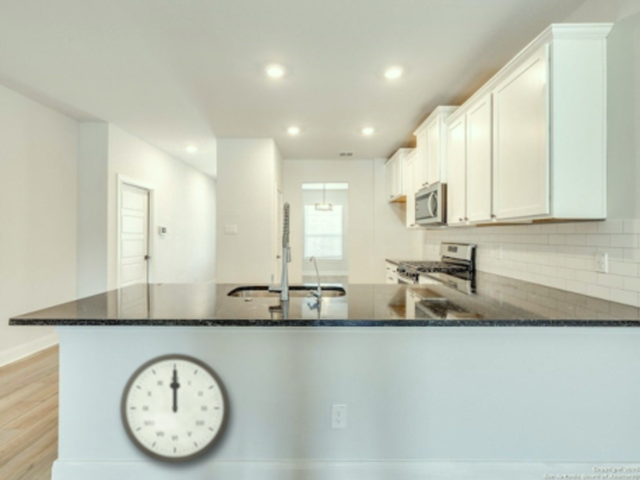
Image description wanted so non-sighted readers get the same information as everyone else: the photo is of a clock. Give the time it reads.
12:00
